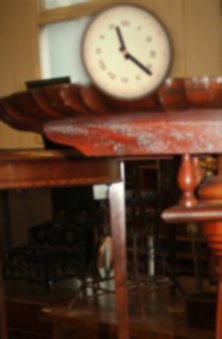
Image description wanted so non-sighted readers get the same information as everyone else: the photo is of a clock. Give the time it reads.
11:21
